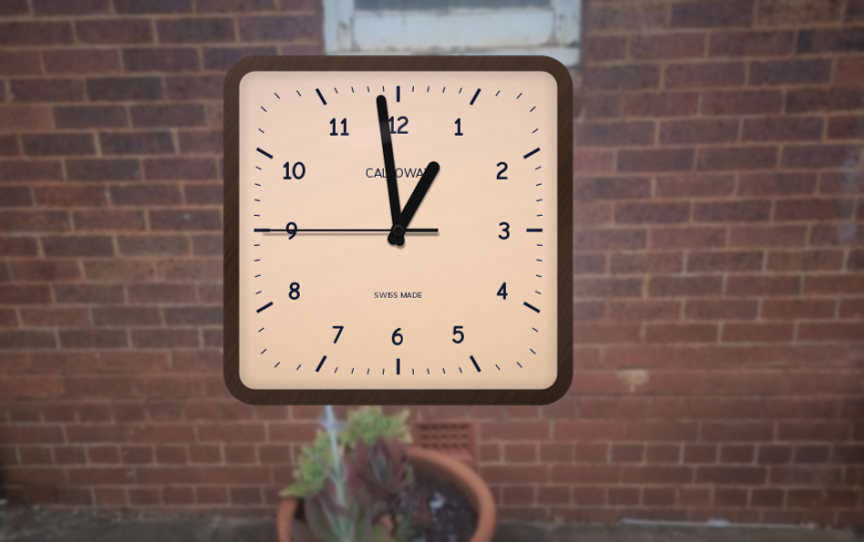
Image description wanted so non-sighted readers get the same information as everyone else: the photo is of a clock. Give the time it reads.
12:58:45
